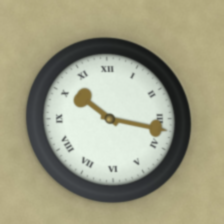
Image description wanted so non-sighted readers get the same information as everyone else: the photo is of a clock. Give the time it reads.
10:17
